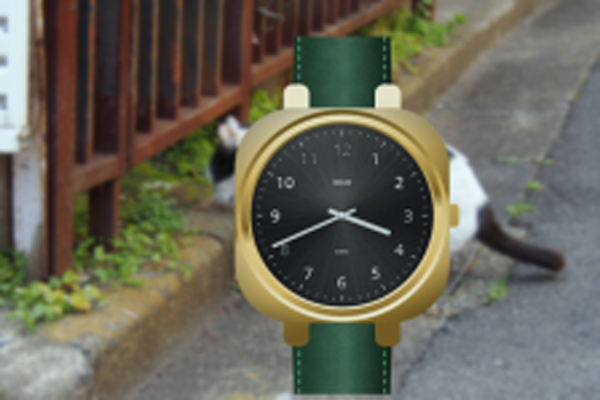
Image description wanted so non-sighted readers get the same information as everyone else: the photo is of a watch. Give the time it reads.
3:41
